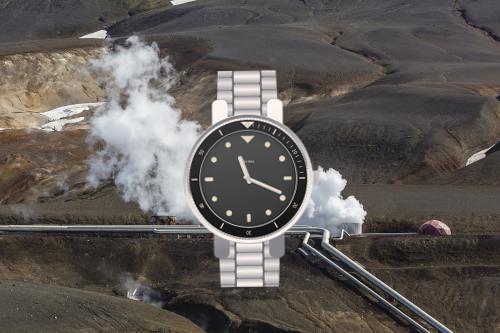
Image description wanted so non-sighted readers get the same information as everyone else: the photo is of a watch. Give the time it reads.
11:19
